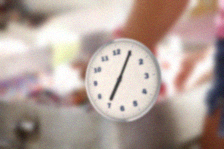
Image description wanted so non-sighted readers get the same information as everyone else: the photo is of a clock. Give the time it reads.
7:05
